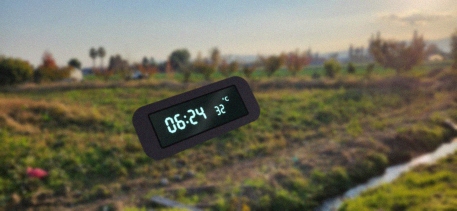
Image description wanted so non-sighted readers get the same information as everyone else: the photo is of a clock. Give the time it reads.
6:24
